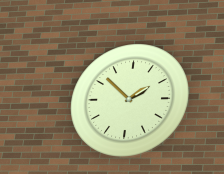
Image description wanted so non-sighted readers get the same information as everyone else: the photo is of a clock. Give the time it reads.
1:52
